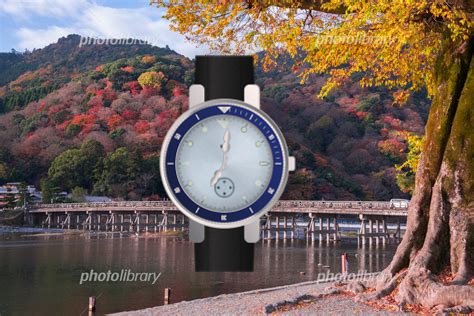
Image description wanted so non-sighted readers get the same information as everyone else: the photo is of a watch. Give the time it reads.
7:01
